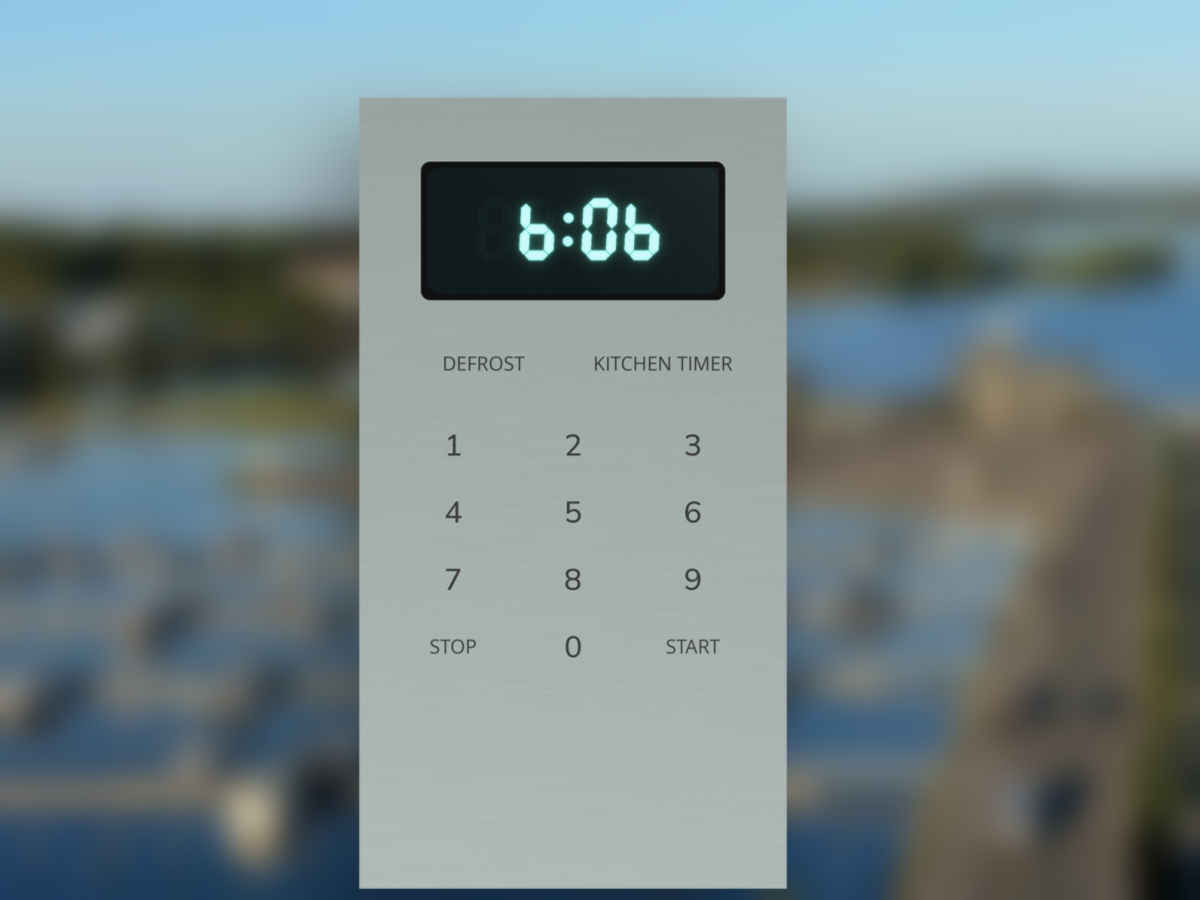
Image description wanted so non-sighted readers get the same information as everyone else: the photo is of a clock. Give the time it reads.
6:06
